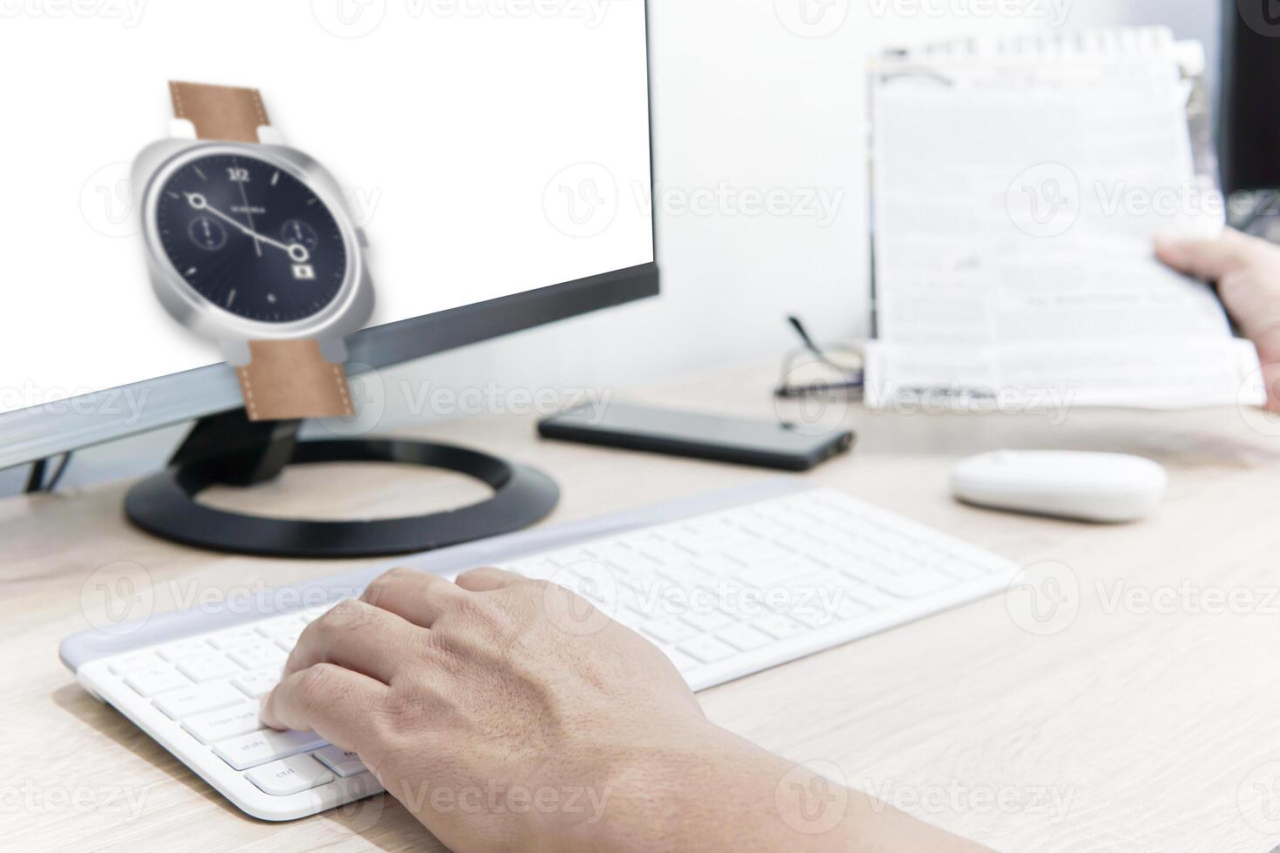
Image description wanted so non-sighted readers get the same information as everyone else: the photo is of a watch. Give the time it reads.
3:51
